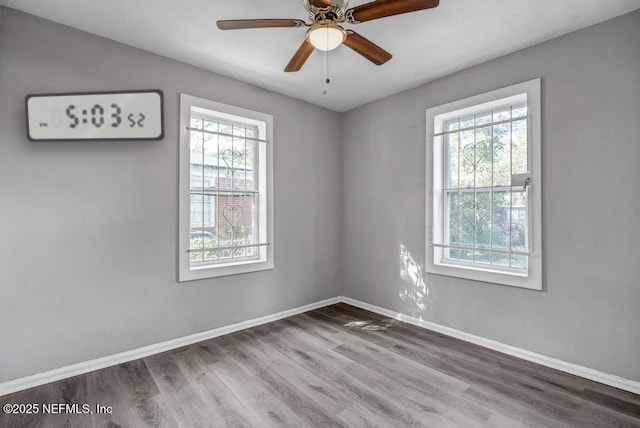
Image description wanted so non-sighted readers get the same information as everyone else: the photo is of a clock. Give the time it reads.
5:03:52
